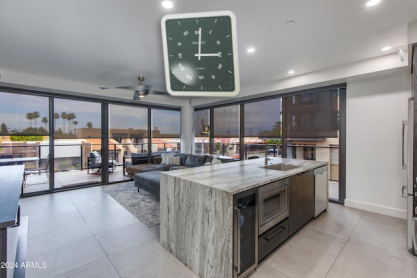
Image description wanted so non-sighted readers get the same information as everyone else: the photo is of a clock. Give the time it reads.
3:01
